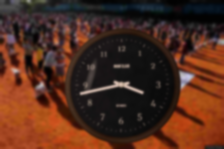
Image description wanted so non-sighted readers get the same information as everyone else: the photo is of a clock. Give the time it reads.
3:43
